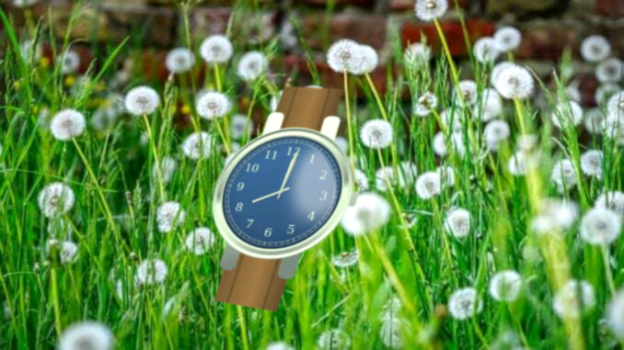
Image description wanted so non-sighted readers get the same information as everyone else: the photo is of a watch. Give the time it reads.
8:01
